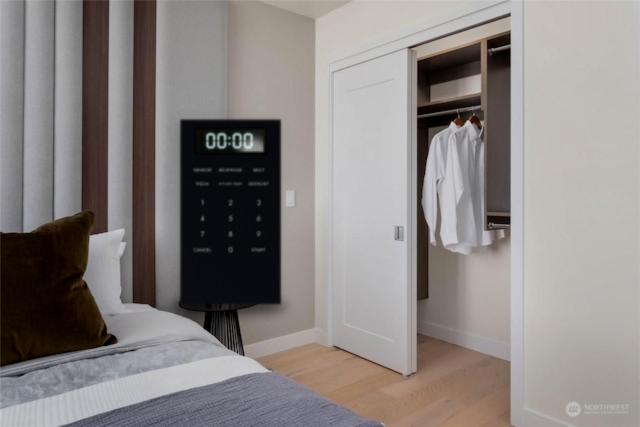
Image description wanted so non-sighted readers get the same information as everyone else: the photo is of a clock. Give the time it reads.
0:00
